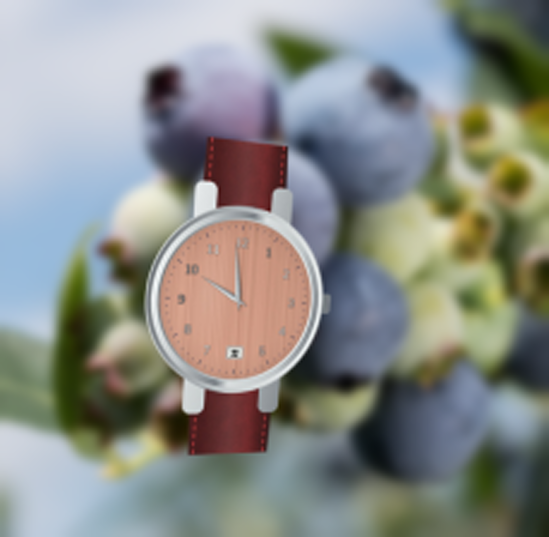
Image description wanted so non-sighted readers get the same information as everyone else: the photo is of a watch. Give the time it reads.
9:59
